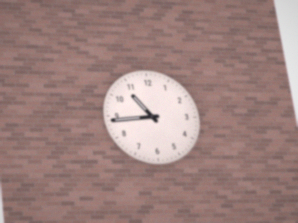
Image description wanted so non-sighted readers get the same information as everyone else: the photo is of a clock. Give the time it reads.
10:44
